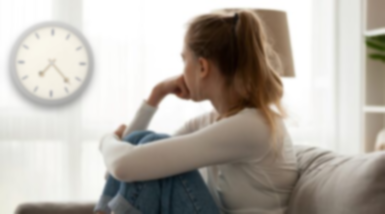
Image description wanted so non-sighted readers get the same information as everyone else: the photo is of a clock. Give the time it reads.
7:23
